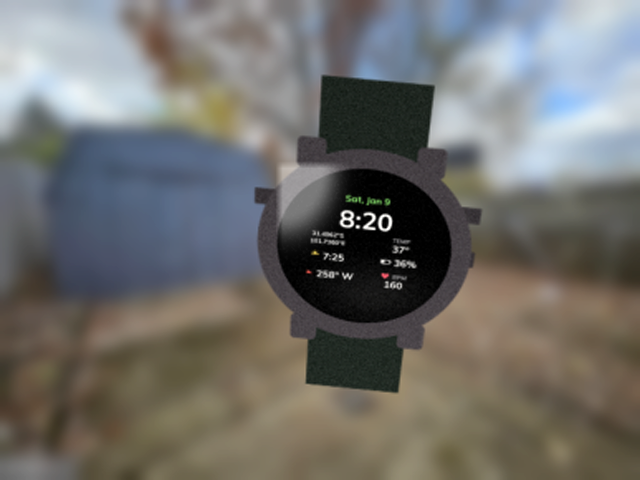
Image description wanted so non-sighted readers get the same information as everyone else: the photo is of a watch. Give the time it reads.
8:20
